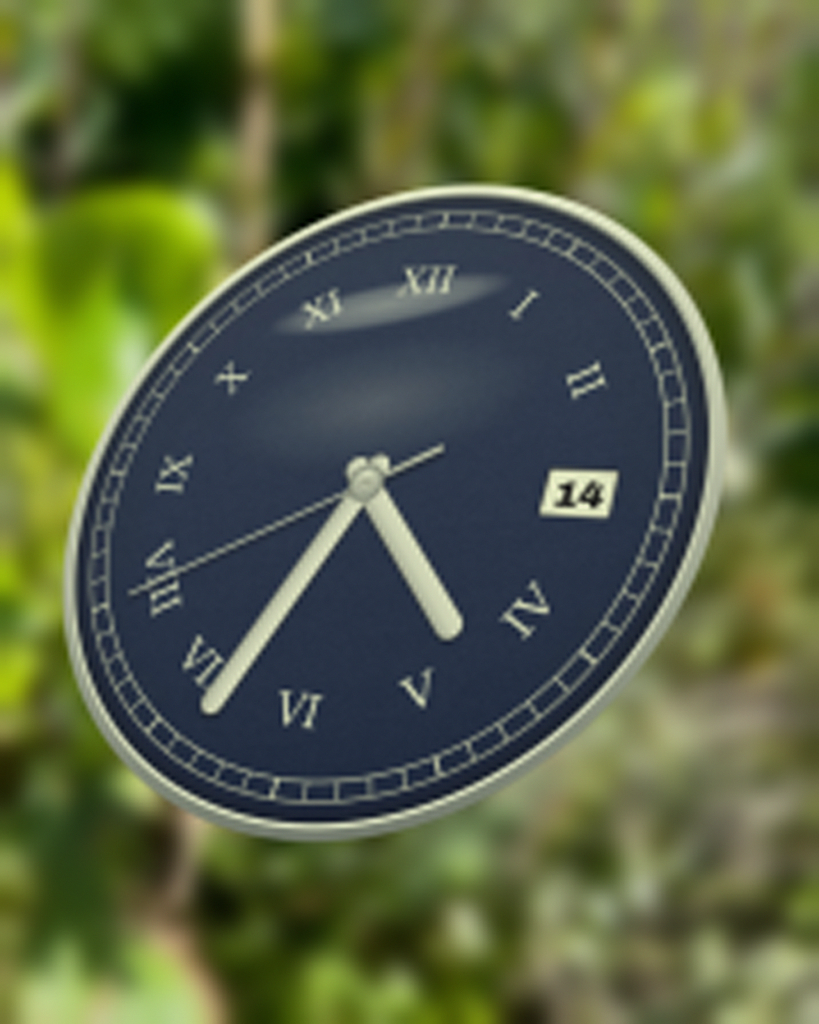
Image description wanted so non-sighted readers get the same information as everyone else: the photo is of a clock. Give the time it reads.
4:33:40
